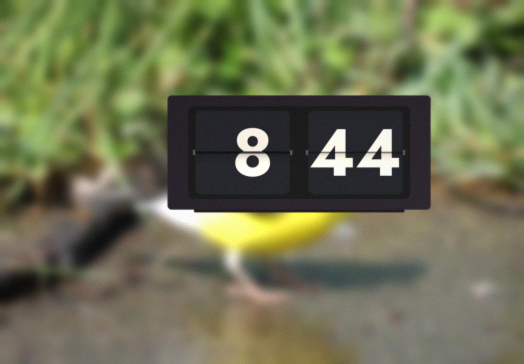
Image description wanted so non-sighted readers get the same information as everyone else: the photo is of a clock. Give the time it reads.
8:44
